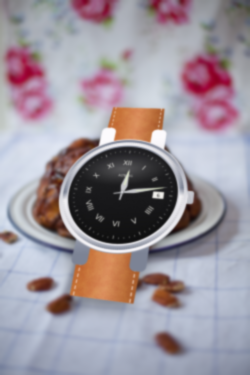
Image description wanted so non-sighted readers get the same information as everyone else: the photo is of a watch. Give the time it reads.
12:13
